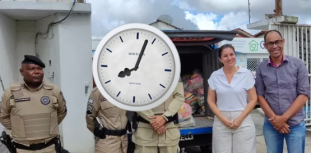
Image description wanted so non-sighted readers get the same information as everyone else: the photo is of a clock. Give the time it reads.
8:03
